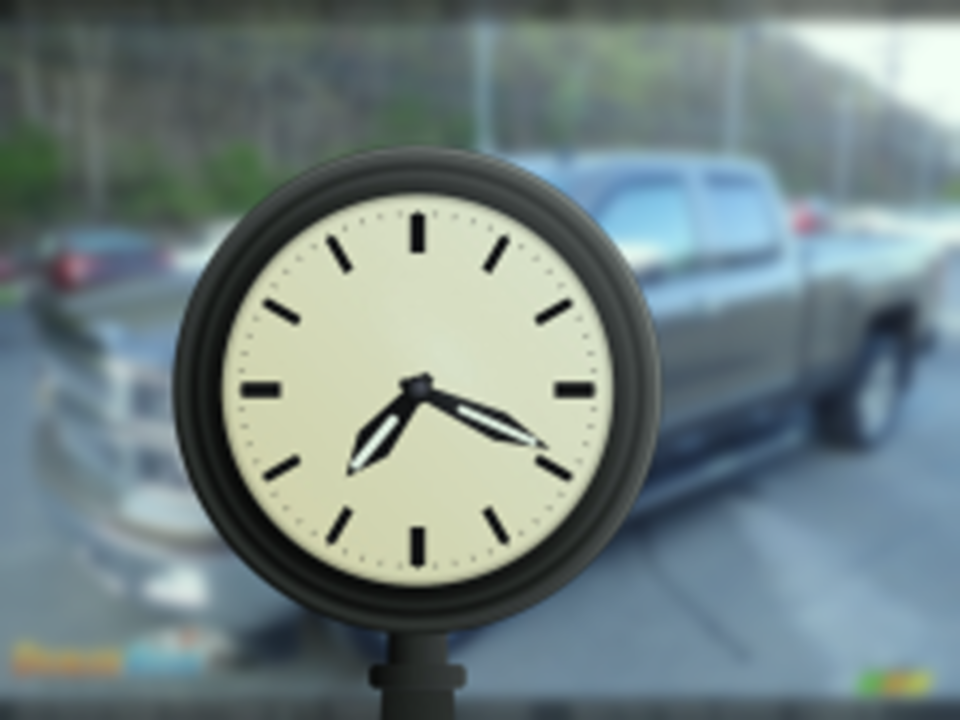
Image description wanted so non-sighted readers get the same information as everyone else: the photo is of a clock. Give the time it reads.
7:19
